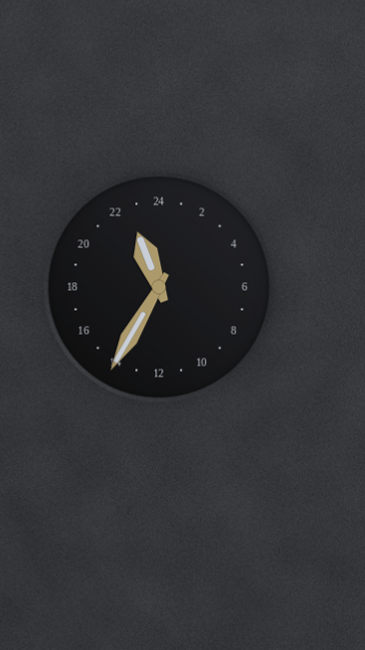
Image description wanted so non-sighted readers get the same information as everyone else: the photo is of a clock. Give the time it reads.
22:35
